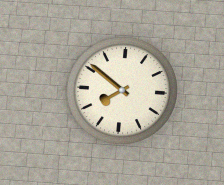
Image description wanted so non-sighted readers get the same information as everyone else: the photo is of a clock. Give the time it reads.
7:51
